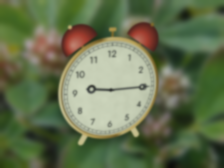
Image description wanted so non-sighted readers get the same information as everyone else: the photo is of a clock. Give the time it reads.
9:15
